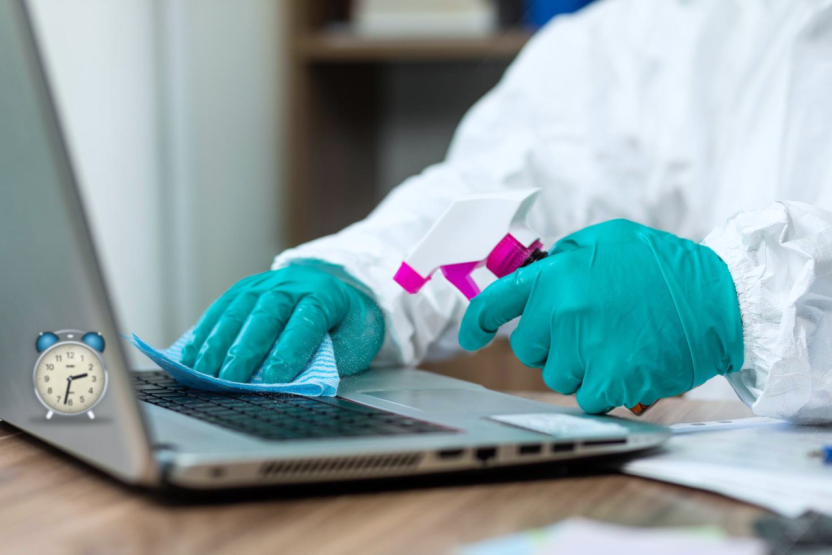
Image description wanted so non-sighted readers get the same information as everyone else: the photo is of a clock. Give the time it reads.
2:32
